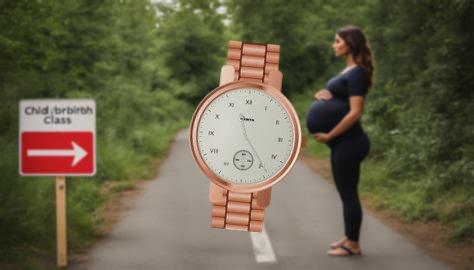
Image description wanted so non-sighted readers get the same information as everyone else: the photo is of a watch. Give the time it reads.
11:24
